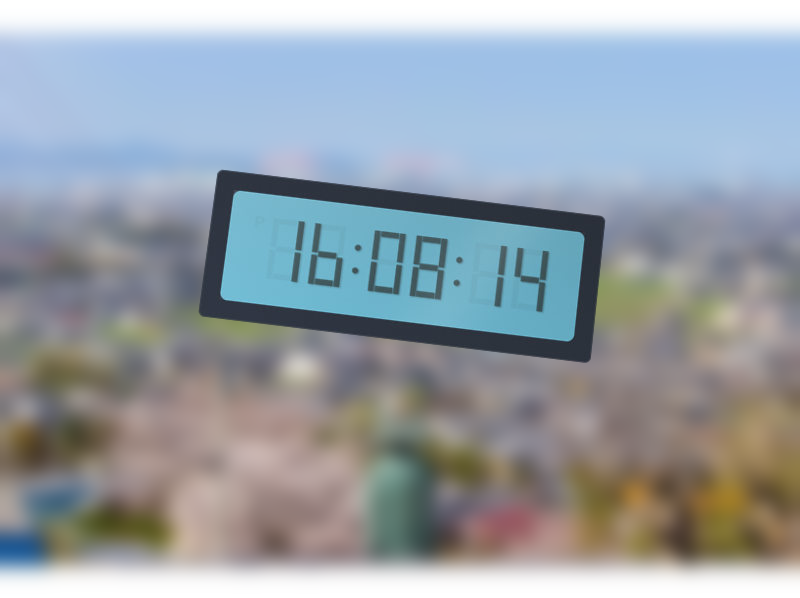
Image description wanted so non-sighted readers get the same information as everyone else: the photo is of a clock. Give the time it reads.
16:08:14
